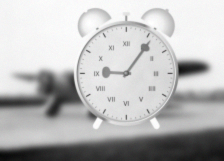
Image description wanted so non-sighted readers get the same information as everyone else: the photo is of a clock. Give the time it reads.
9:06
